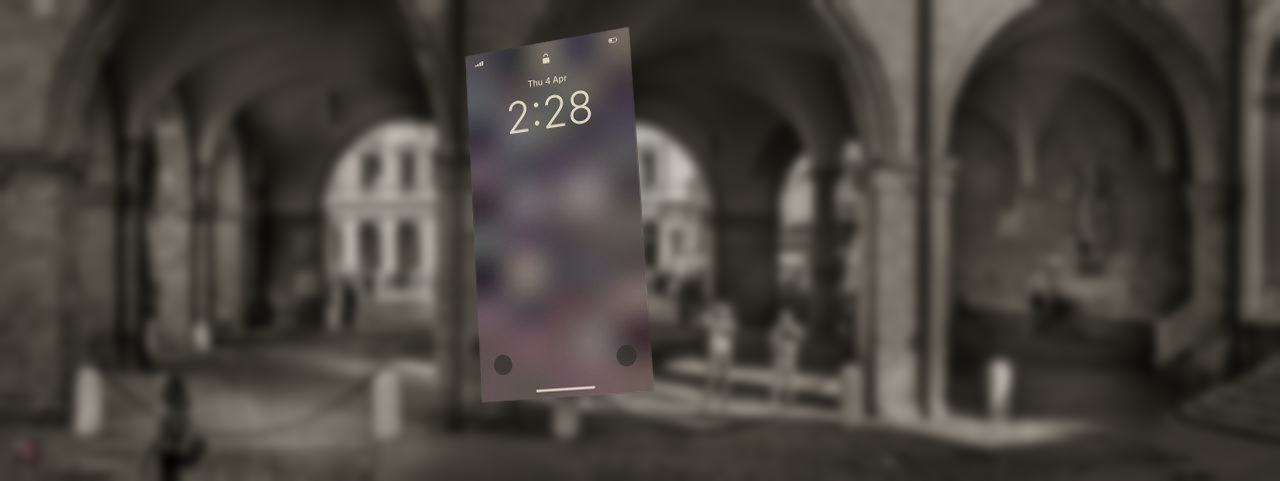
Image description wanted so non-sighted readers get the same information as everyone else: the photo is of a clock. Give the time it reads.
2:28
